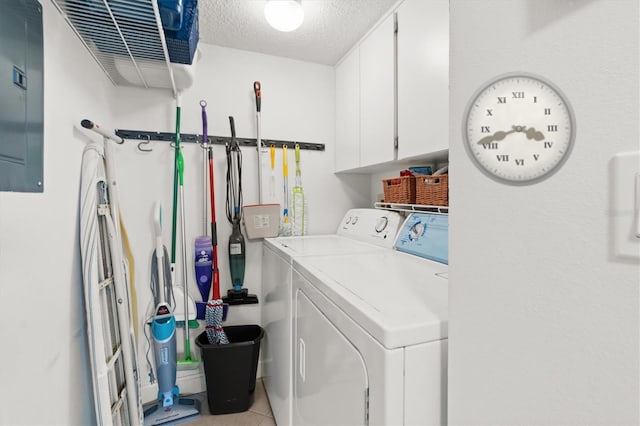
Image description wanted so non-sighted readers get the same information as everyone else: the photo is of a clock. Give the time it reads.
3:42
